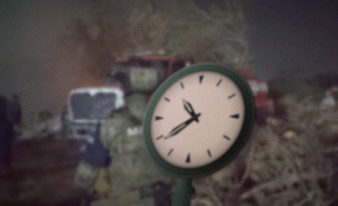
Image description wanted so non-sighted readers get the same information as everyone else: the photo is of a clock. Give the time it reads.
10:39
